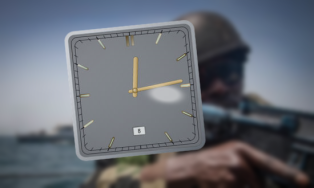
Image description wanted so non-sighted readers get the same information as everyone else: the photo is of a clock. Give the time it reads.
12:14
